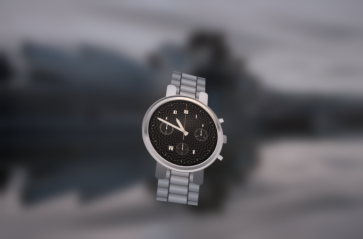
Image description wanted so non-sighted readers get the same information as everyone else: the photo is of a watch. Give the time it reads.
10:48
